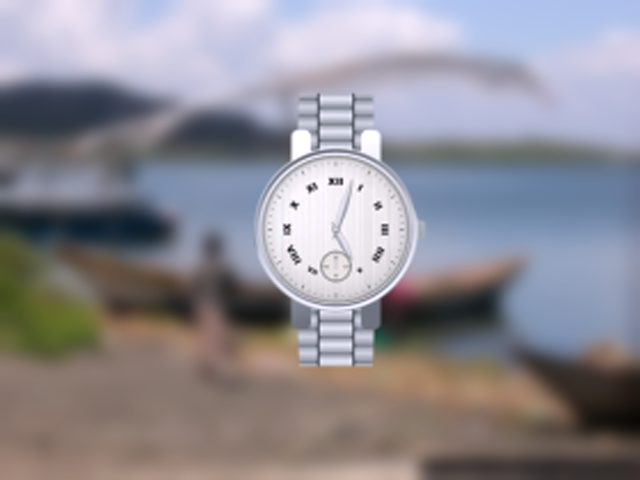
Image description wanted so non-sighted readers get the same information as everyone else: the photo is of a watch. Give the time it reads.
5:03
